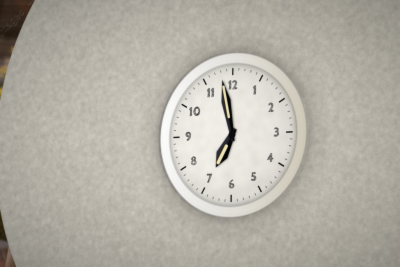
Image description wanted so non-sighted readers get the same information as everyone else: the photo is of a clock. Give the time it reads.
6:58
